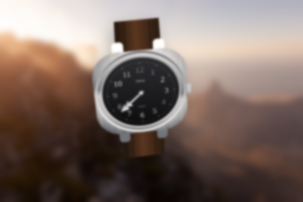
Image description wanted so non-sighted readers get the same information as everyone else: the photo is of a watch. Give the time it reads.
7:38
